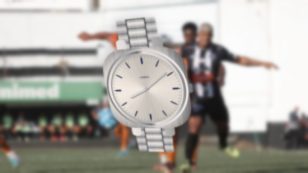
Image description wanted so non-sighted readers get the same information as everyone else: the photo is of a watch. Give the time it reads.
8:09
